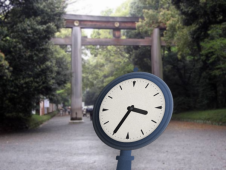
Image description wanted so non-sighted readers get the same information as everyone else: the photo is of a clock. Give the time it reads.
3:35
